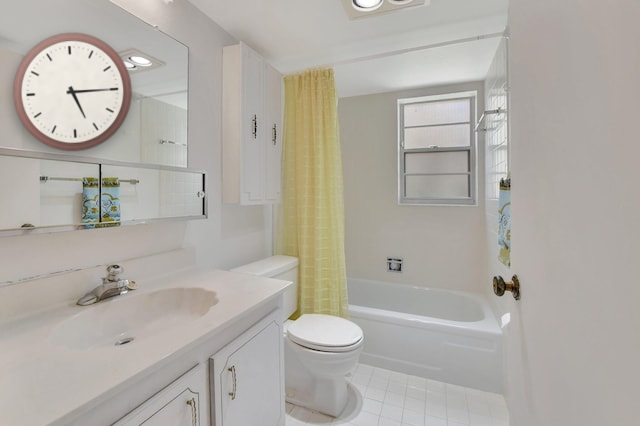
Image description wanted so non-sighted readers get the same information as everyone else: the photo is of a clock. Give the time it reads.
5:15
